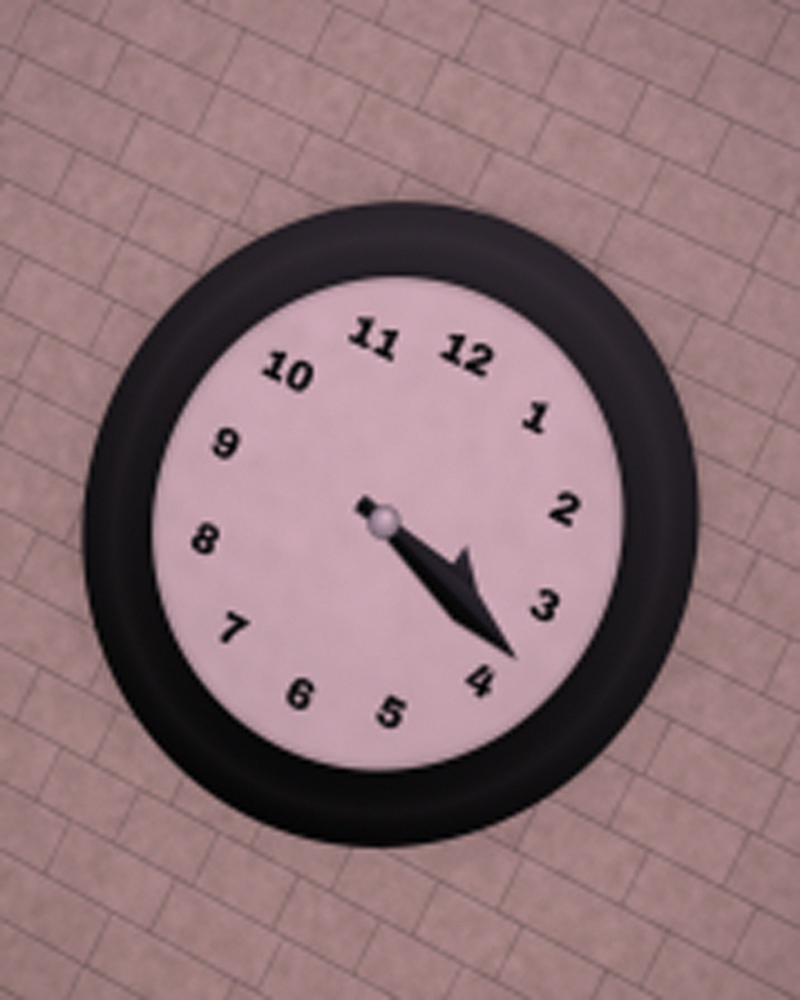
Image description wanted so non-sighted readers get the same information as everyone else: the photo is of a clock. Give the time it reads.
3:18
